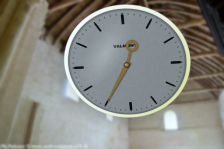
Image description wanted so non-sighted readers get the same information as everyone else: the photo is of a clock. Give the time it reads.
12:35
